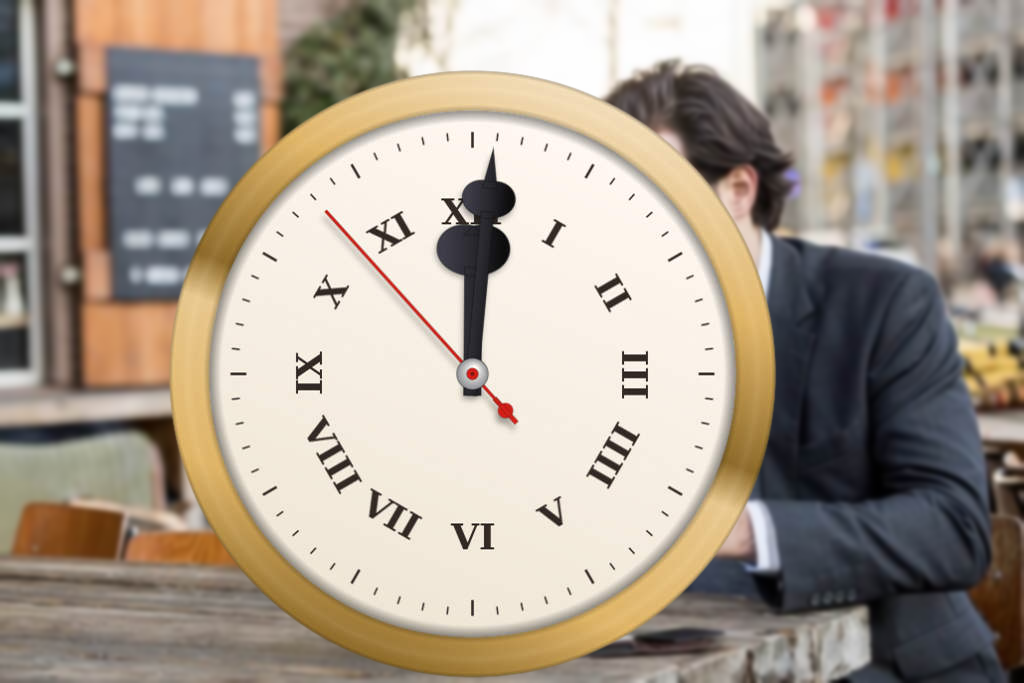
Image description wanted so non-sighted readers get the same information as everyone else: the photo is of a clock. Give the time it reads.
12:00:53
